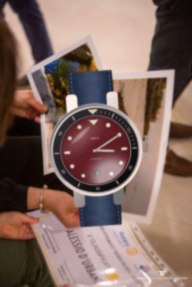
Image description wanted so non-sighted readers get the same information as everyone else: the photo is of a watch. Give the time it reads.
3:10
